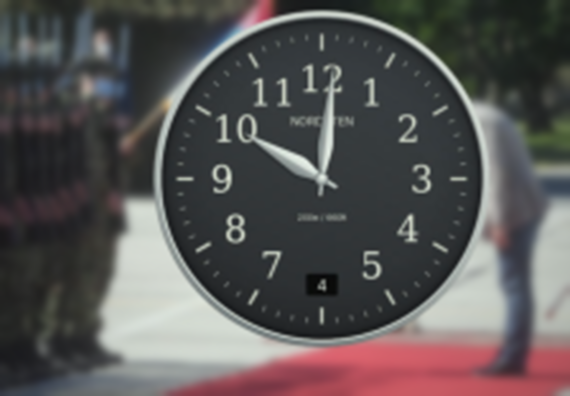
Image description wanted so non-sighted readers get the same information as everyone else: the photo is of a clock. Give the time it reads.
10:01
